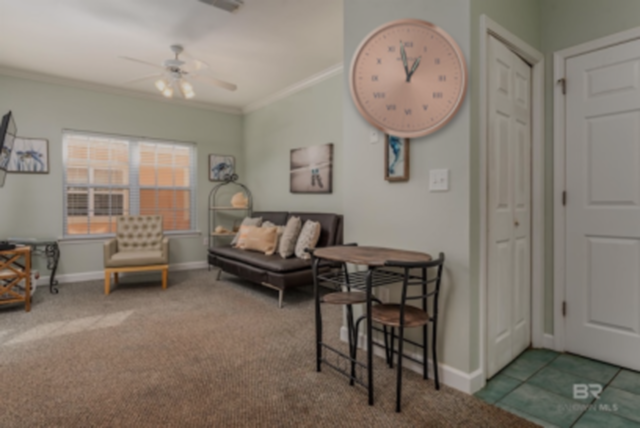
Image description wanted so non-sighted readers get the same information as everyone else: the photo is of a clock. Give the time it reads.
12:58
